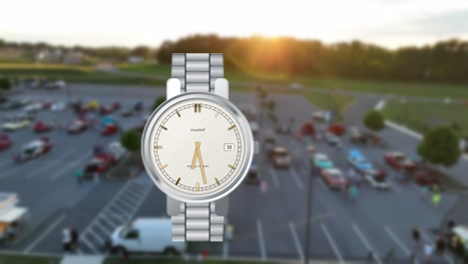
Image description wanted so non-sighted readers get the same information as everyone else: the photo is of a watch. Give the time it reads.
6:28
